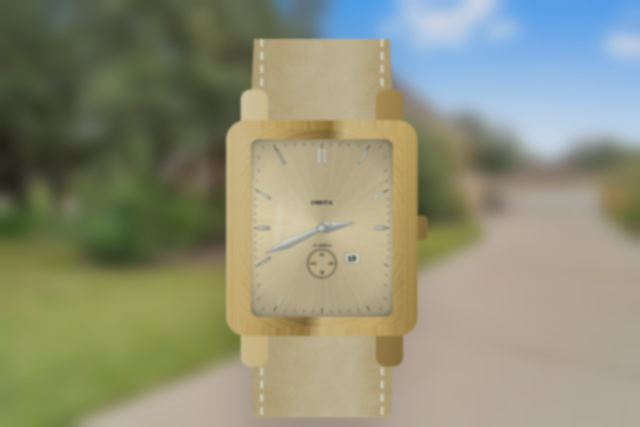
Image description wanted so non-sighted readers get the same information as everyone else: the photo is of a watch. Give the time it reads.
2:41
